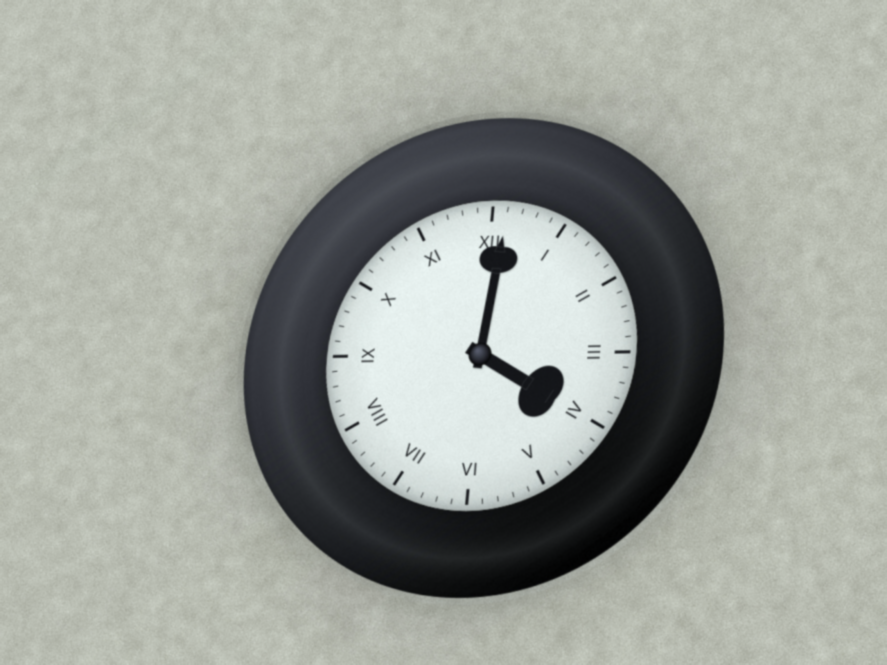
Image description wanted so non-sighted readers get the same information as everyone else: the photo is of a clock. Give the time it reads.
4:01
